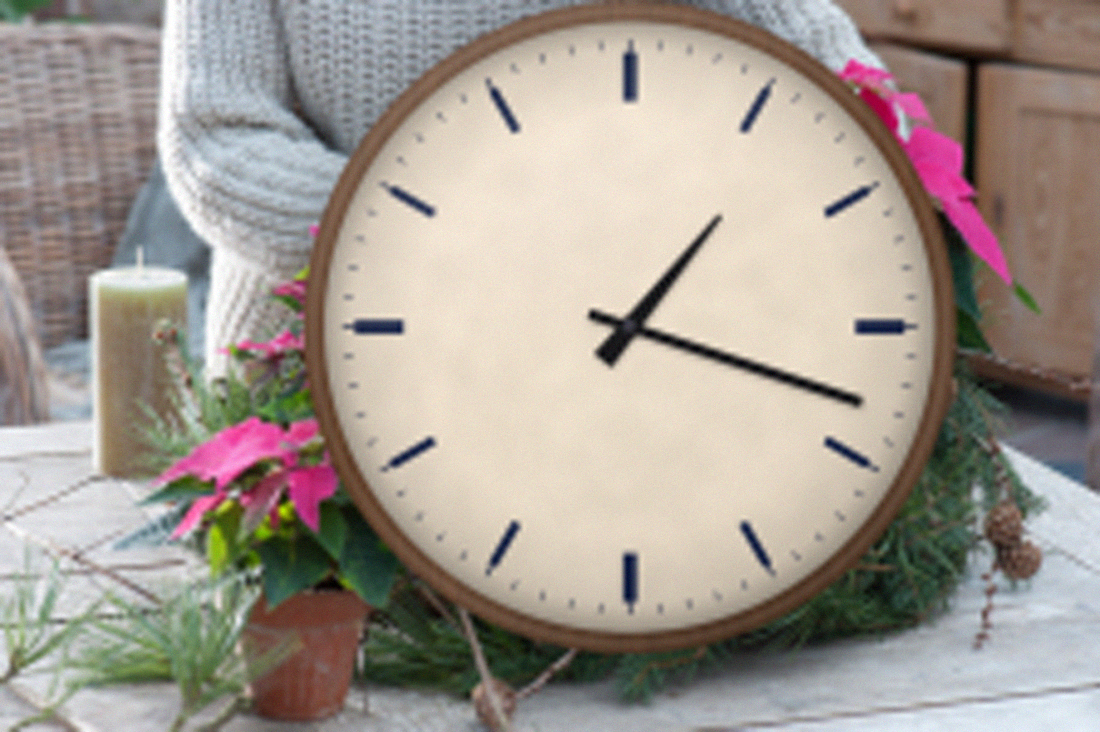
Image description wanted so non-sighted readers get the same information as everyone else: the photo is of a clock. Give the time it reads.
1:18
